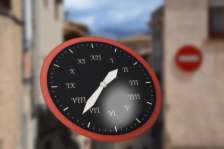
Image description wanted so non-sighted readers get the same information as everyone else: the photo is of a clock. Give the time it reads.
1:37
